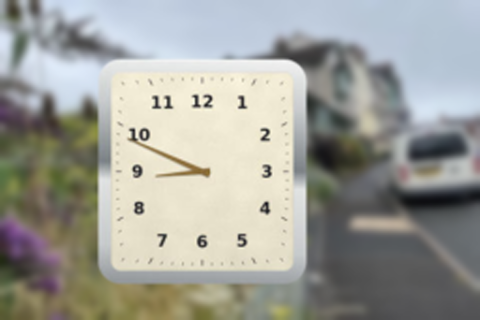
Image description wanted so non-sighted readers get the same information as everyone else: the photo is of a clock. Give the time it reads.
8:49
